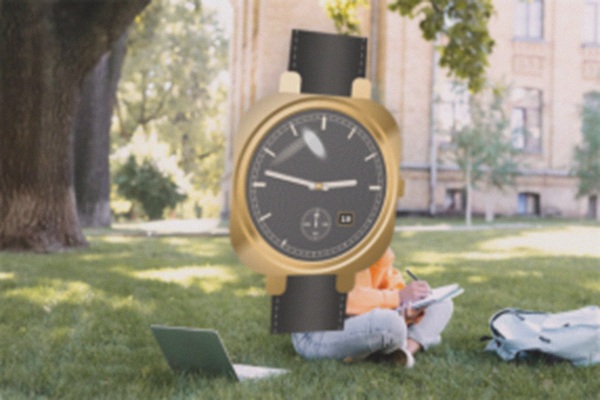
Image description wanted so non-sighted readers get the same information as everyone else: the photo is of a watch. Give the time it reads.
2:47
